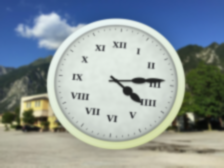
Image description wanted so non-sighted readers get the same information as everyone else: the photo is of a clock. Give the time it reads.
4:14
